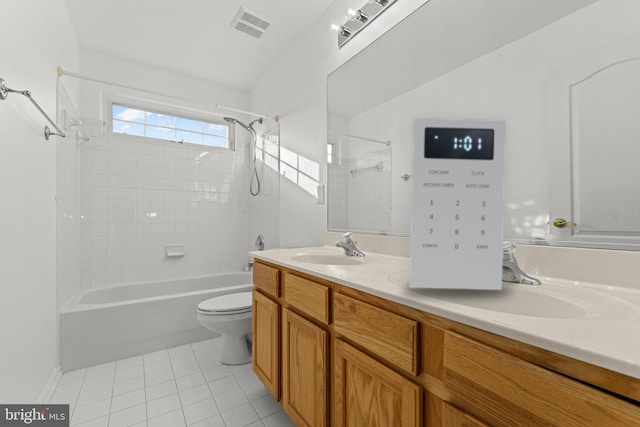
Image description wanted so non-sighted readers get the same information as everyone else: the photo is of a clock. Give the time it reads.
1:01
